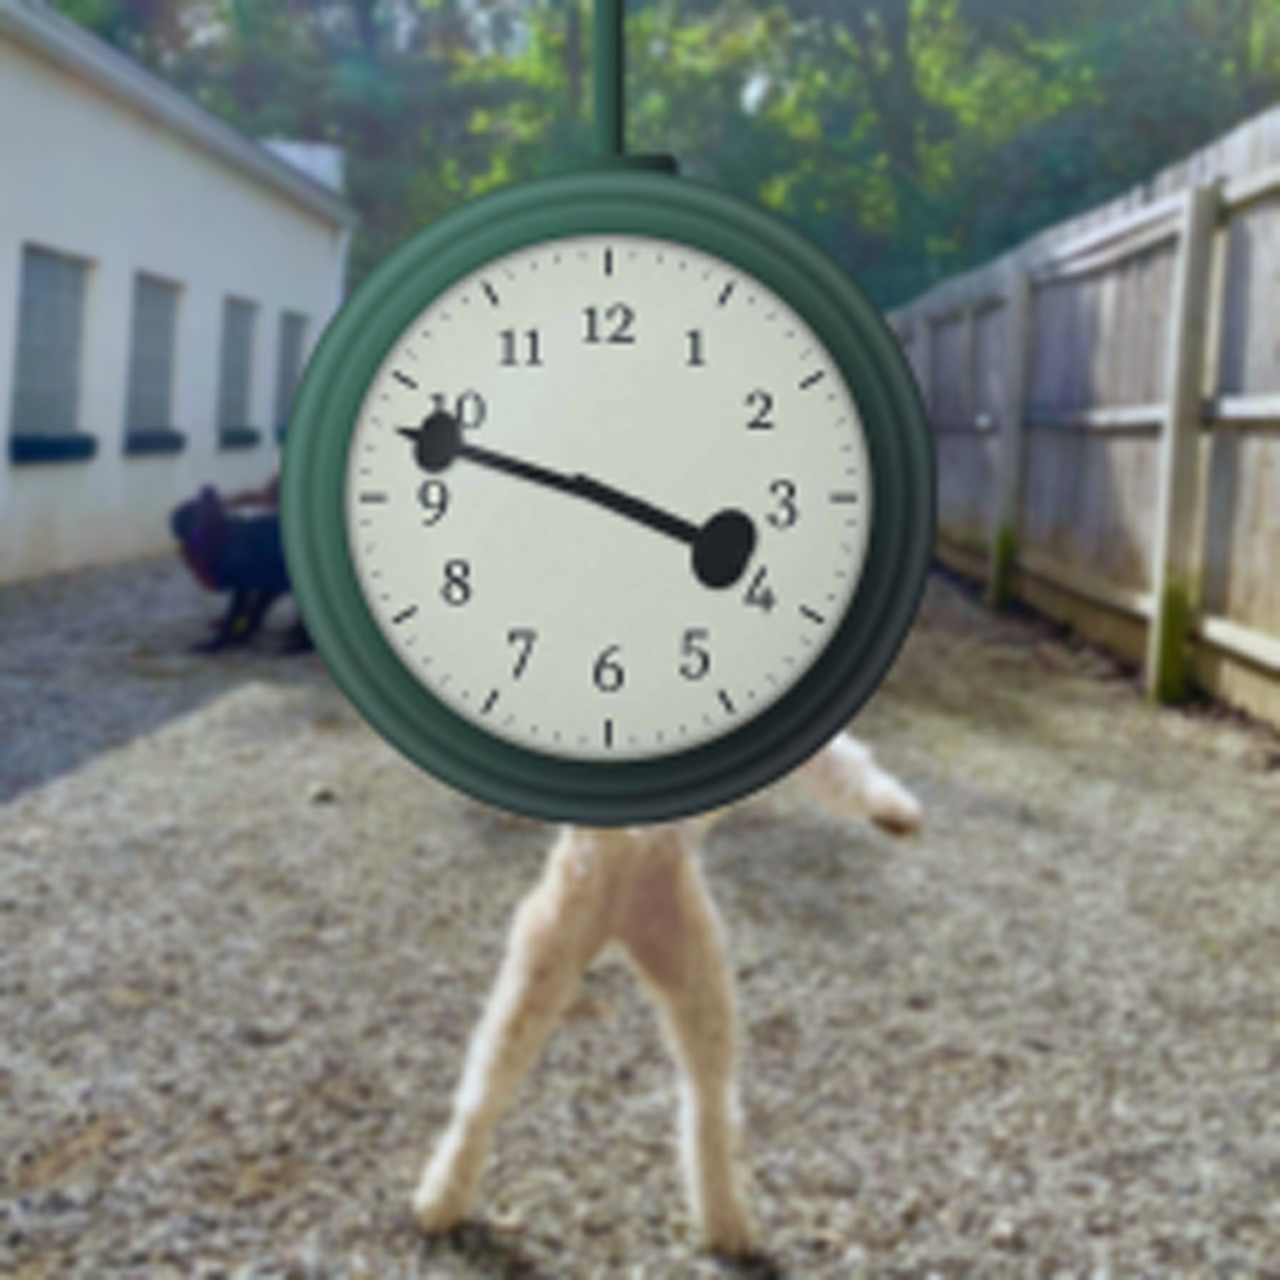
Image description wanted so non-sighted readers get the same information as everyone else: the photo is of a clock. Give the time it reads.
3:48
